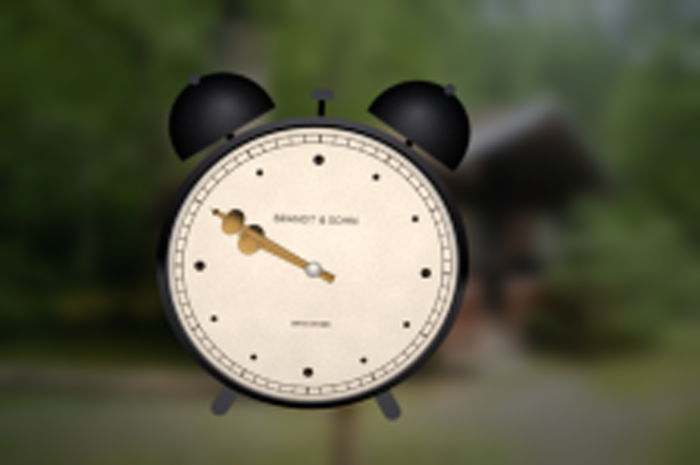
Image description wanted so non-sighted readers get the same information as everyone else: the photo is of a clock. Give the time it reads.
9:50
